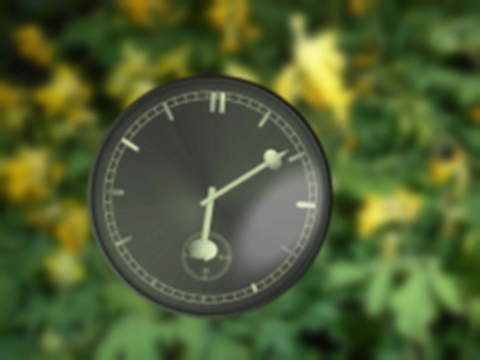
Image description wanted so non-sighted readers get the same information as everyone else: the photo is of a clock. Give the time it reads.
6:09
